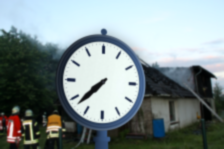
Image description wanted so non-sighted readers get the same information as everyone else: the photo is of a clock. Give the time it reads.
7:38
